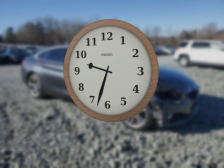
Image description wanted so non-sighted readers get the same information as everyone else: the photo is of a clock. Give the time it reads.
9:33
